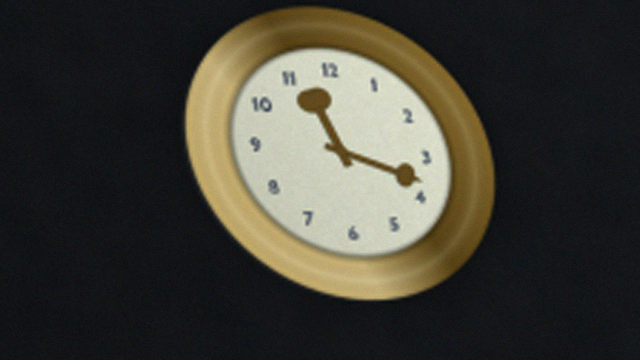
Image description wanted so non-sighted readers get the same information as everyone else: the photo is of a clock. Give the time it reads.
11:18
